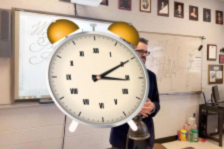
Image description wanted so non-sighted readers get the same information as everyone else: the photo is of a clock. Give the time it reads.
3:10
